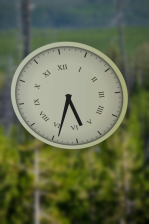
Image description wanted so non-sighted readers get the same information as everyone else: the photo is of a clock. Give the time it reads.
5:34
